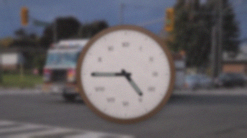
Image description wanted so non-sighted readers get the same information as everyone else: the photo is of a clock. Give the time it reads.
4:45
